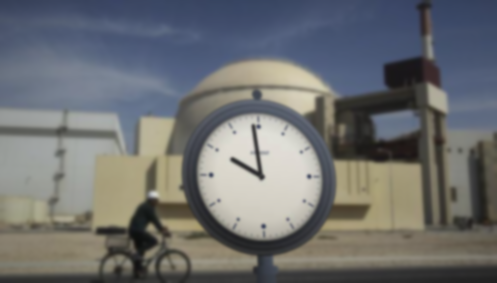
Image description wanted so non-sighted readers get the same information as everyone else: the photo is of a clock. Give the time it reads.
9:59
